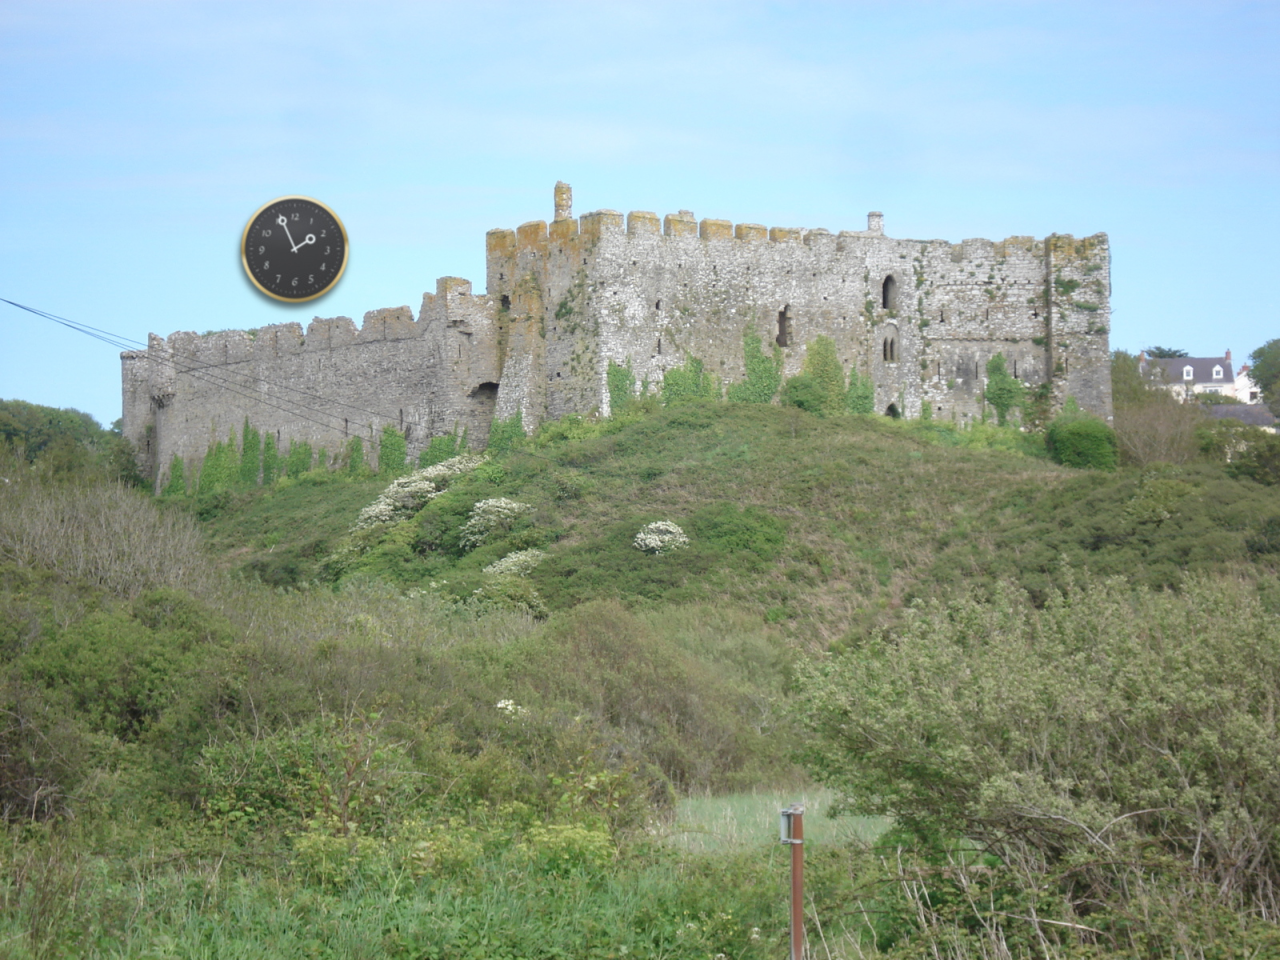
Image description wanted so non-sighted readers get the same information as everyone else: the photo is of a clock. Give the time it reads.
1:56
